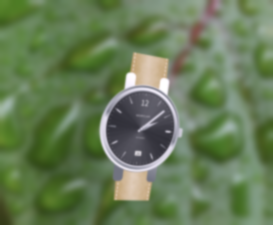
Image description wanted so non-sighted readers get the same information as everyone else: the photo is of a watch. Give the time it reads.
2:08
